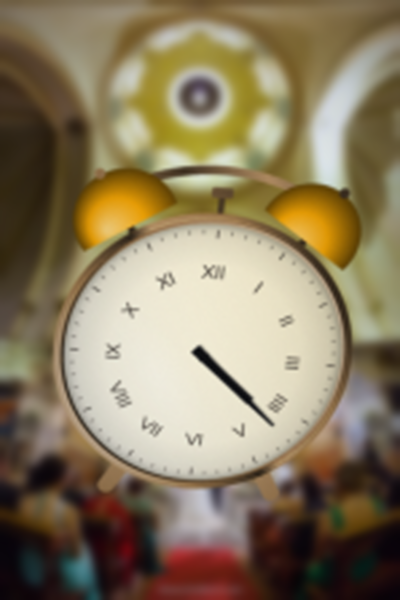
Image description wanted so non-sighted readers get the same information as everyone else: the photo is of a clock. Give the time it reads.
4:22
